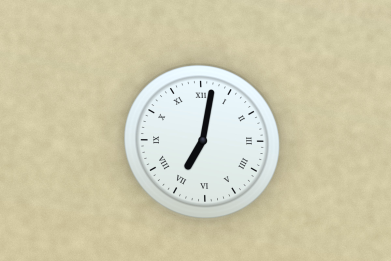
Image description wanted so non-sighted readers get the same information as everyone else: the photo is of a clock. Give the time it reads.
7:02
